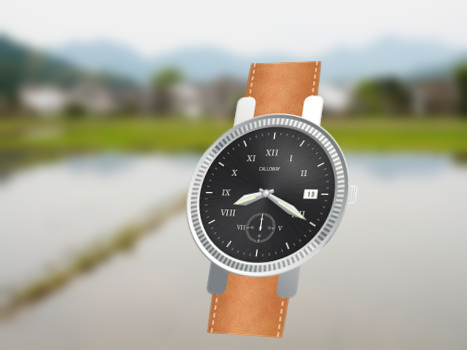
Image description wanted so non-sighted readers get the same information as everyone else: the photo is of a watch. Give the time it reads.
8:20
